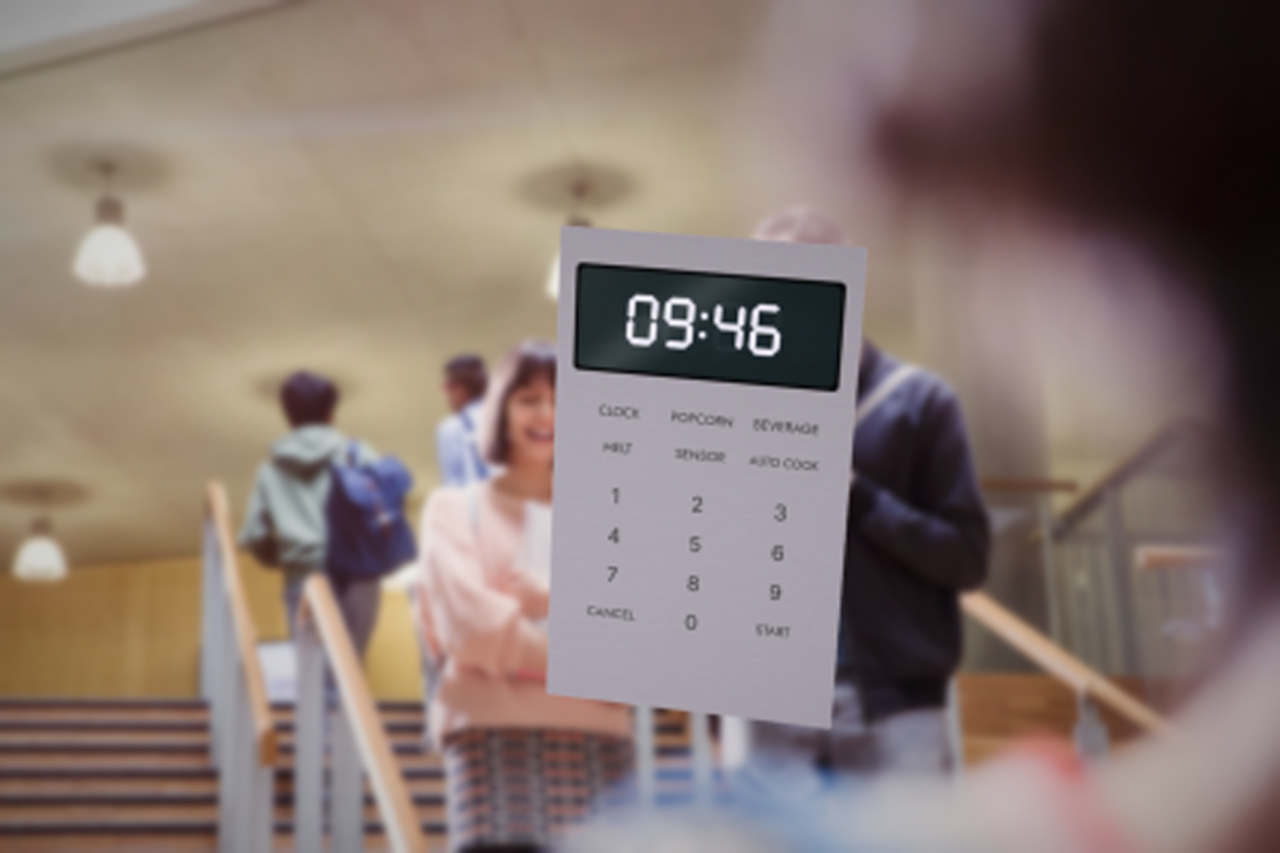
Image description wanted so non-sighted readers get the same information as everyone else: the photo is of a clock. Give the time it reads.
9:46
